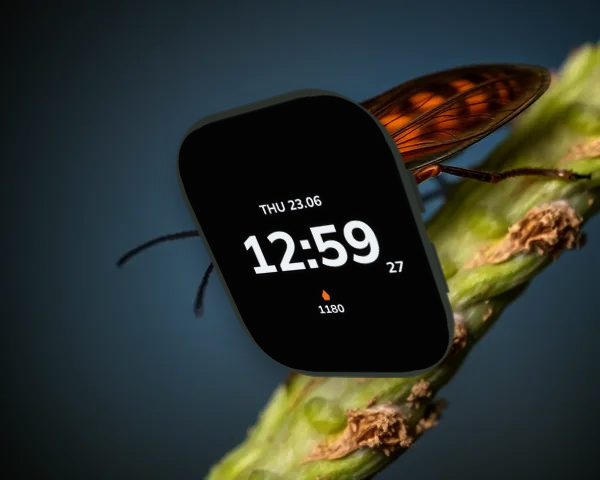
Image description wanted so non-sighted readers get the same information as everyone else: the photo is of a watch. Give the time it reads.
12:59:27
